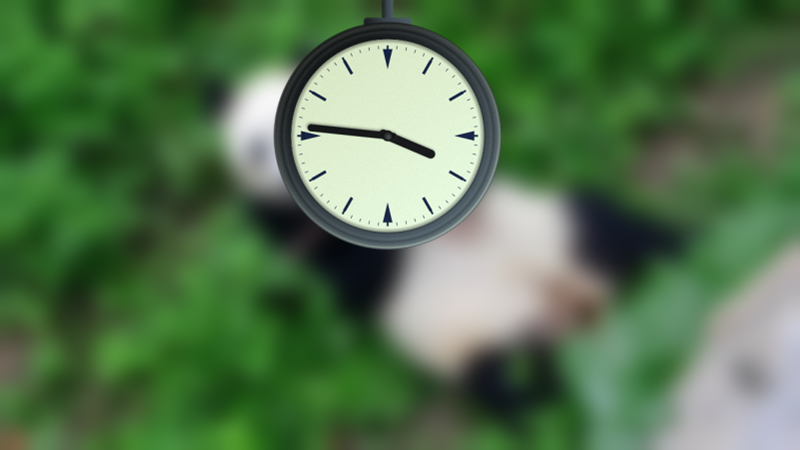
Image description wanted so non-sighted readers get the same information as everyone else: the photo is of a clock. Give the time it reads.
3:46
